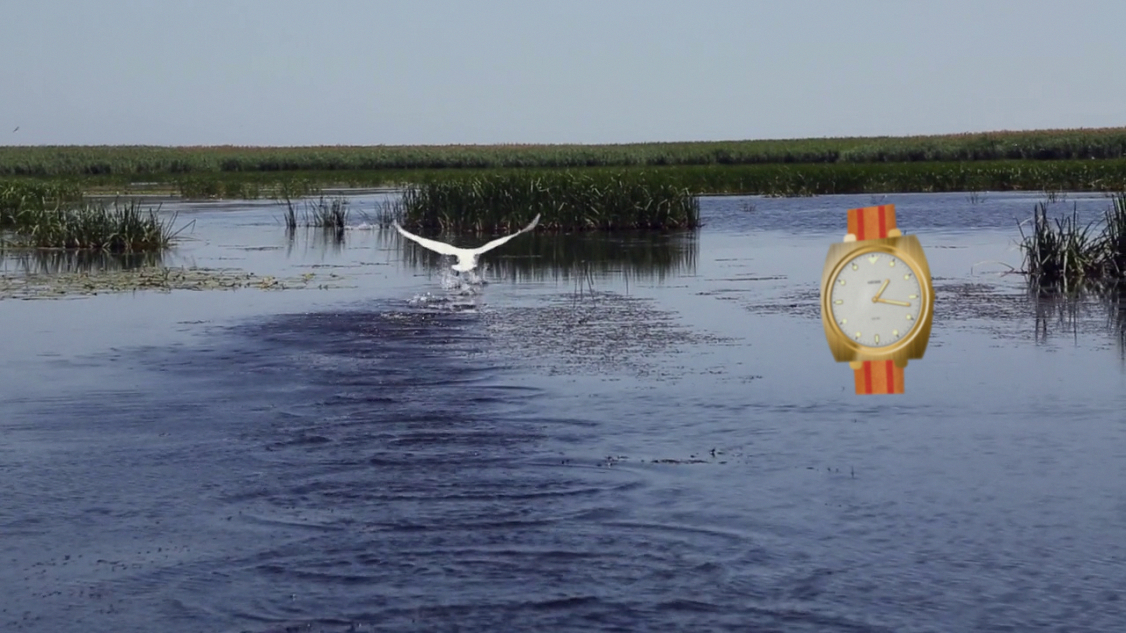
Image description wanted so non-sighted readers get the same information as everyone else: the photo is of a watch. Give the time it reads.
1:17
